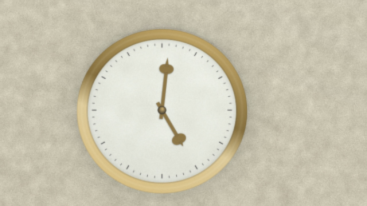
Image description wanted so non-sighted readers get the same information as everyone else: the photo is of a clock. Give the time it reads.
5:01
